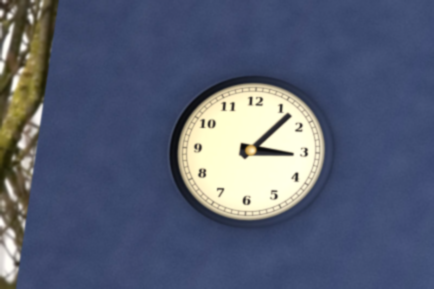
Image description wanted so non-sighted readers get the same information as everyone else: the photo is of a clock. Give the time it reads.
3:07
